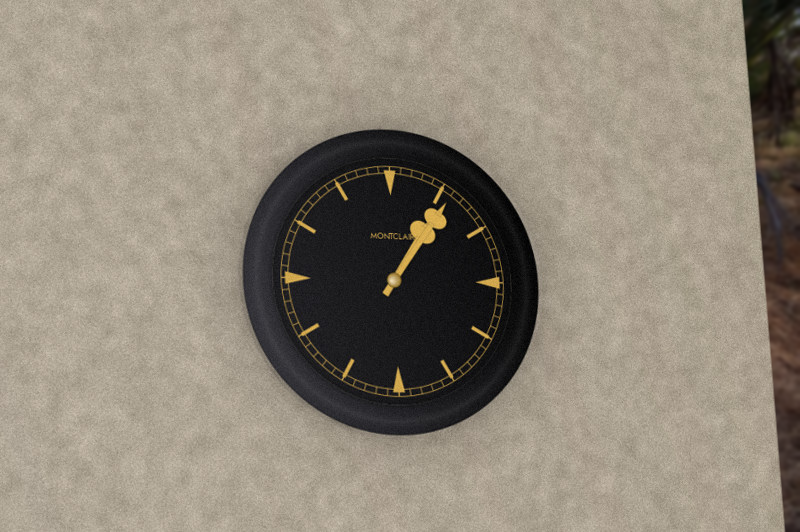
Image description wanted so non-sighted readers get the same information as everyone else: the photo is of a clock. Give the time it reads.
1:06
